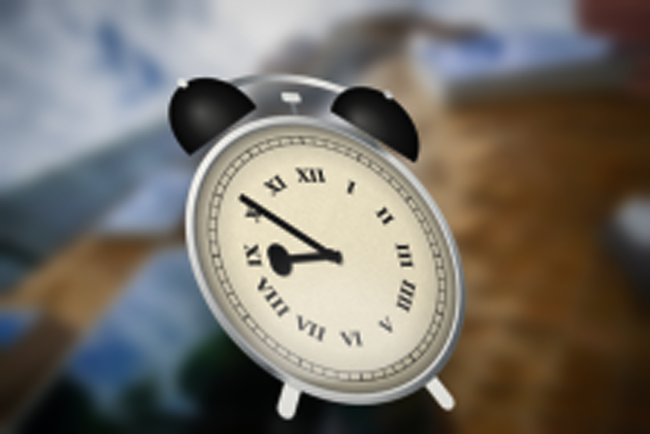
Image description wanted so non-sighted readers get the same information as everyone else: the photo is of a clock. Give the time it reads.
8:51
